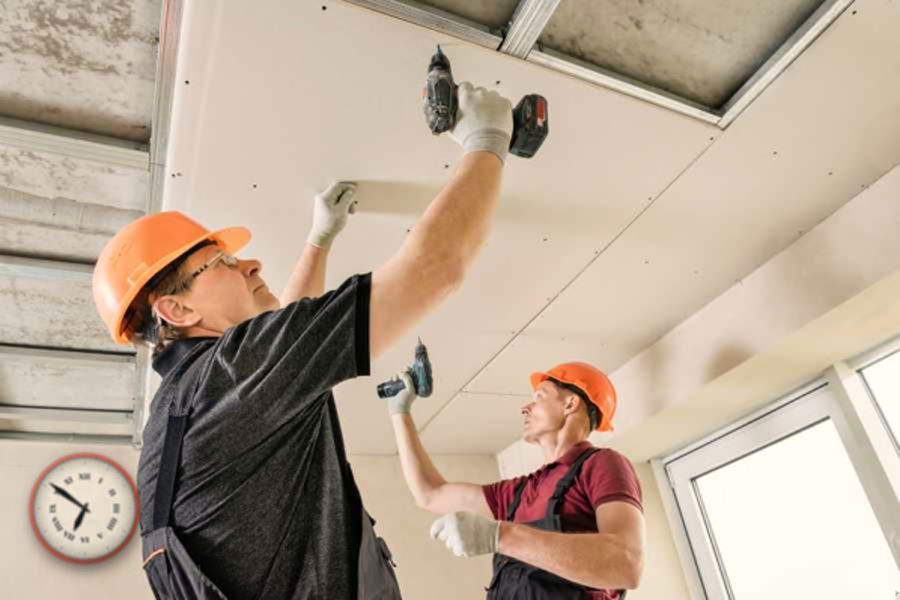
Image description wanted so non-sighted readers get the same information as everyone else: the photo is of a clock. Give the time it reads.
6:51
